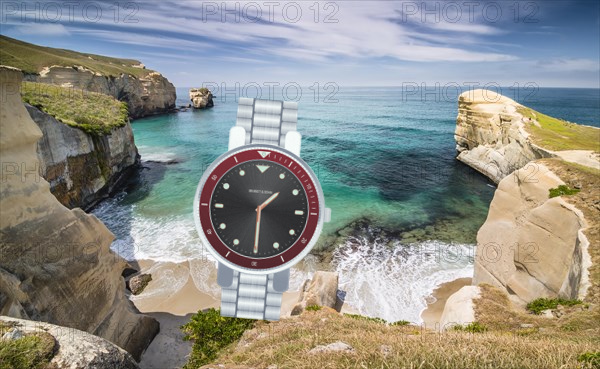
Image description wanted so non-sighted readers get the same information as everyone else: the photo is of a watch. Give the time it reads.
1:30
